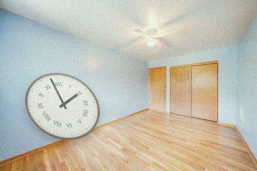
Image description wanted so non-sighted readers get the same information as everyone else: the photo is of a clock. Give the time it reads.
1:58
